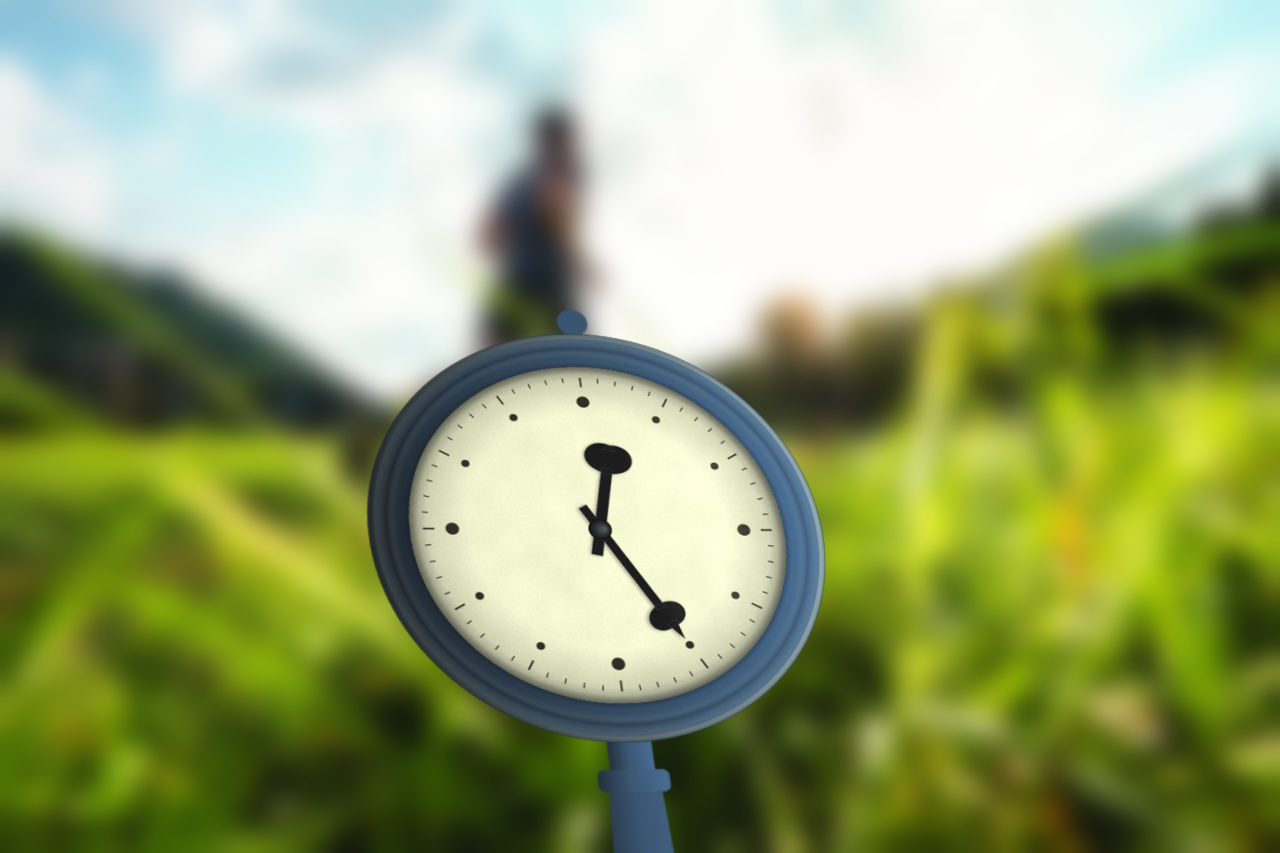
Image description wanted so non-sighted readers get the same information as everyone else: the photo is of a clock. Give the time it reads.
12:25
